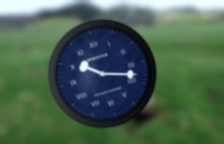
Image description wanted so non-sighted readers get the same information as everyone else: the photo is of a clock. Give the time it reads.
10:18
